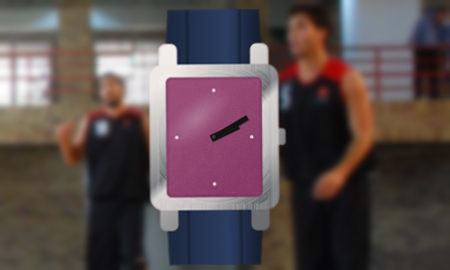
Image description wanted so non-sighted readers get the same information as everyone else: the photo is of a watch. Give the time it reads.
2:10
